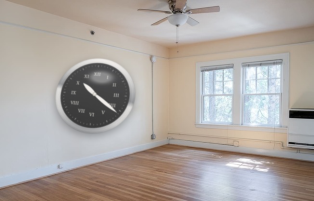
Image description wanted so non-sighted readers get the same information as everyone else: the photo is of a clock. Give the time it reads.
10:21
